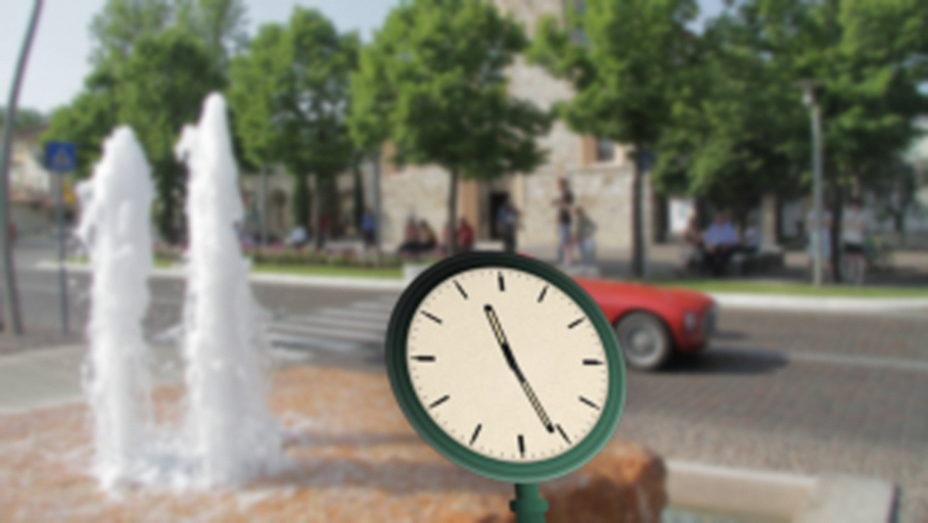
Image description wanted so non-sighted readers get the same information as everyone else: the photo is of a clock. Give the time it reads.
11:26
